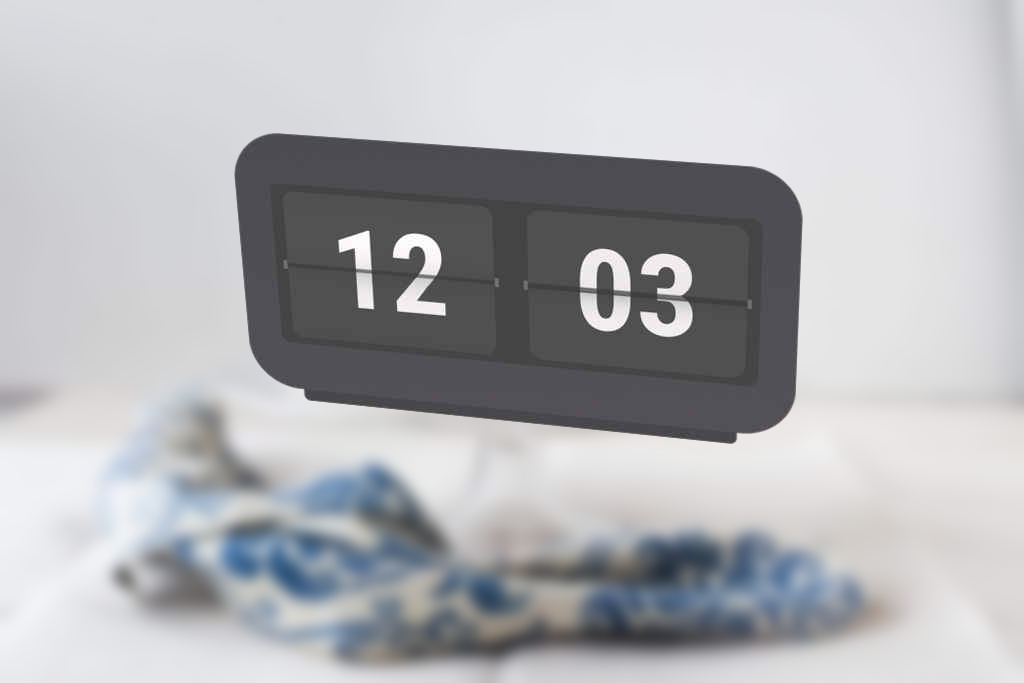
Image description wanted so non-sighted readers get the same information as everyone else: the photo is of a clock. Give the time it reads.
12:03
